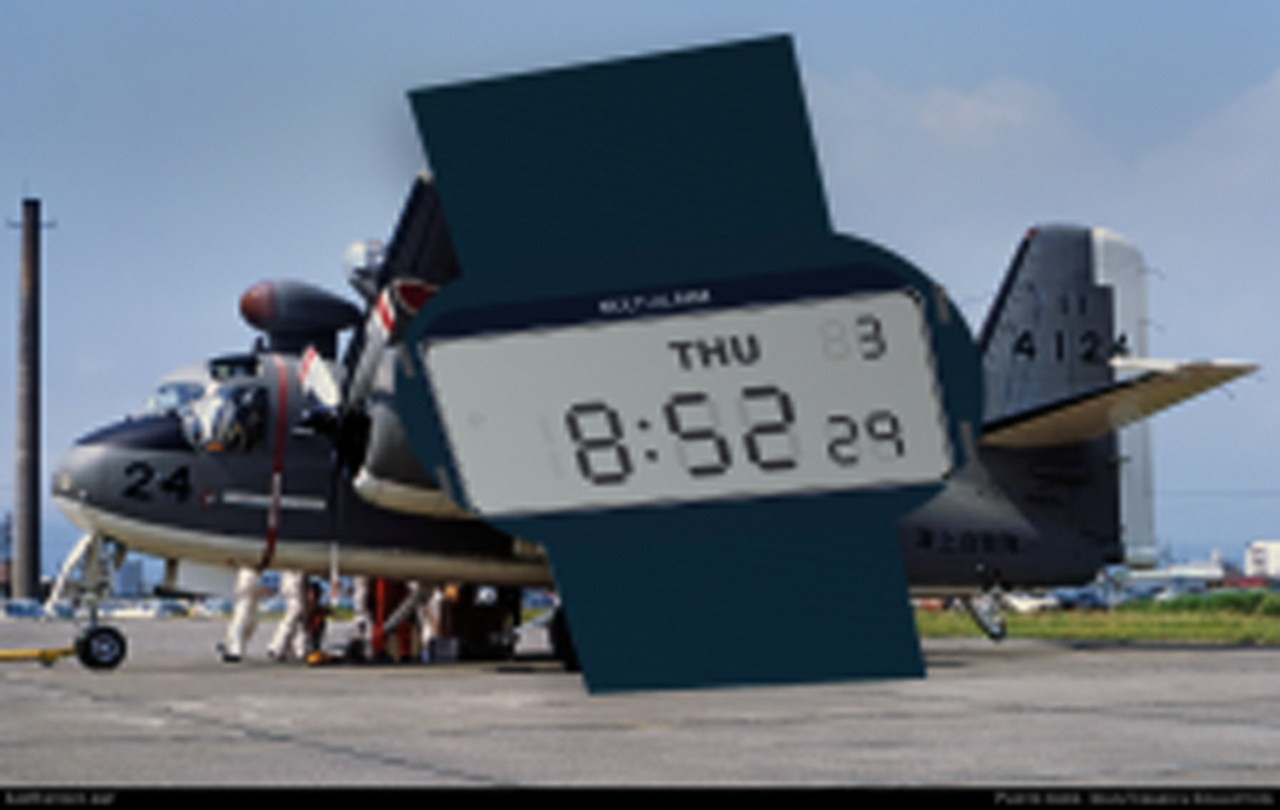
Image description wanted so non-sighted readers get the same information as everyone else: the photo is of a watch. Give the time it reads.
8:52:29
